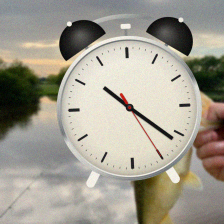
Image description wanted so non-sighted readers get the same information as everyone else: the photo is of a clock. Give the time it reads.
10:21:25
